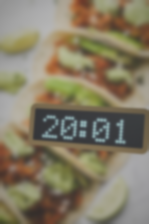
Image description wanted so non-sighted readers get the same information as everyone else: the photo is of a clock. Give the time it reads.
20:01
